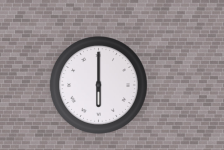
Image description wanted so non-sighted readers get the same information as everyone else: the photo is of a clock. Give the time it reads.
6:00
